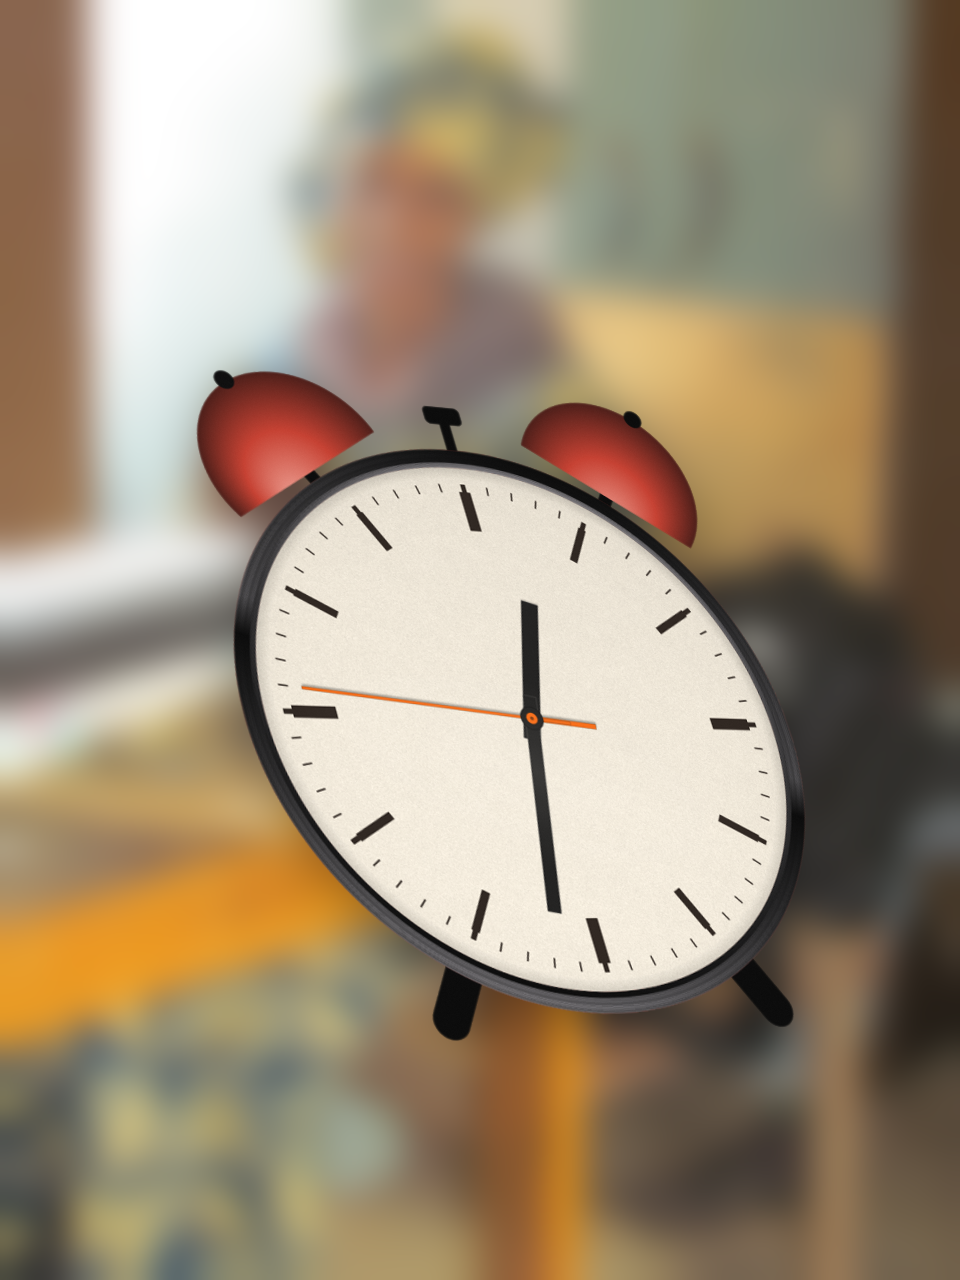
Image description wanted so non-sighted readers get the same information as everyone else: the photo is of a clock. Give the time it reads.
12:31:46
